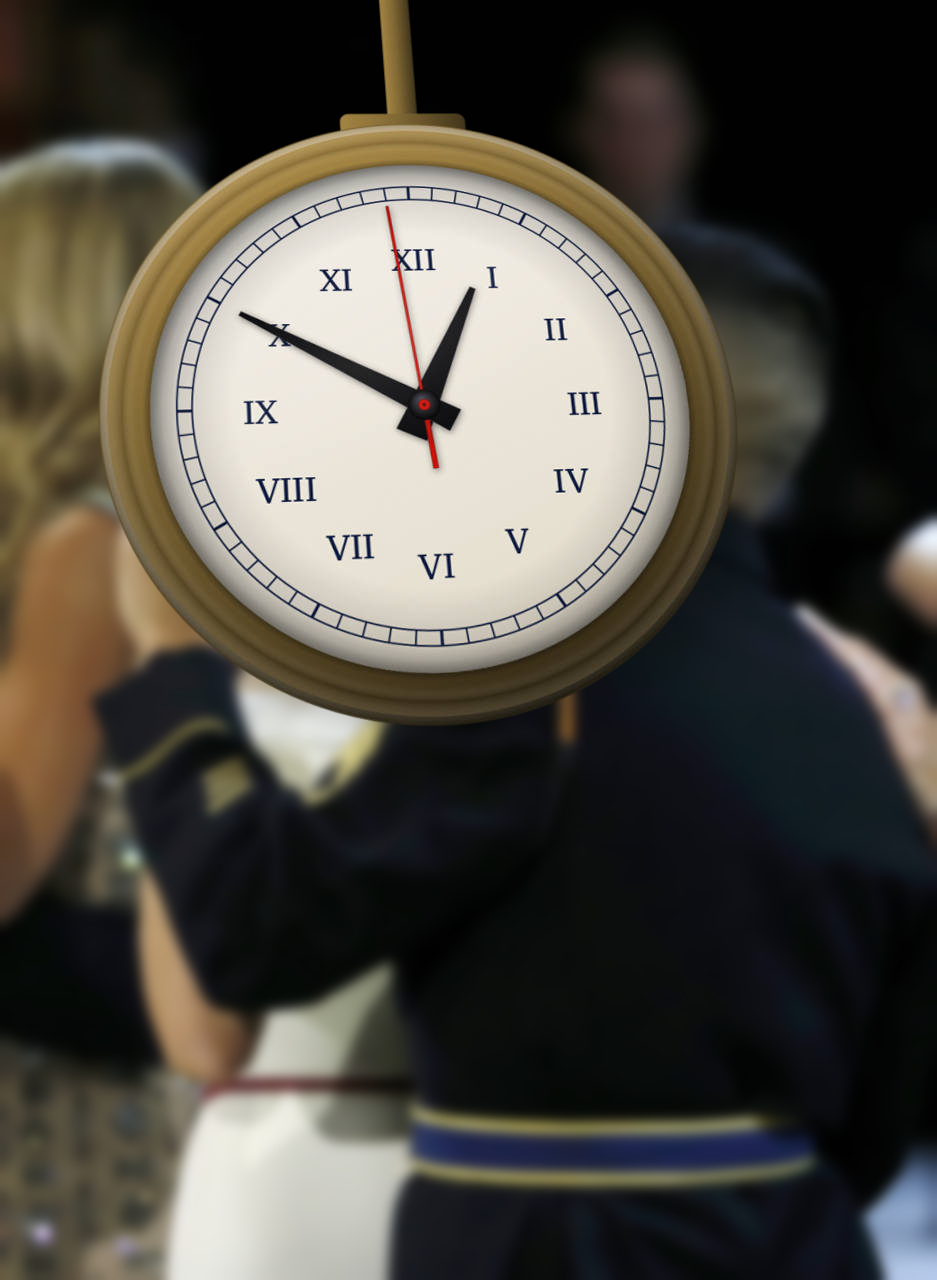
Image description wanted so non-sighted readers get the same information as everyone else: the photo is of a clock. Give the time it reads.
12:49:59
